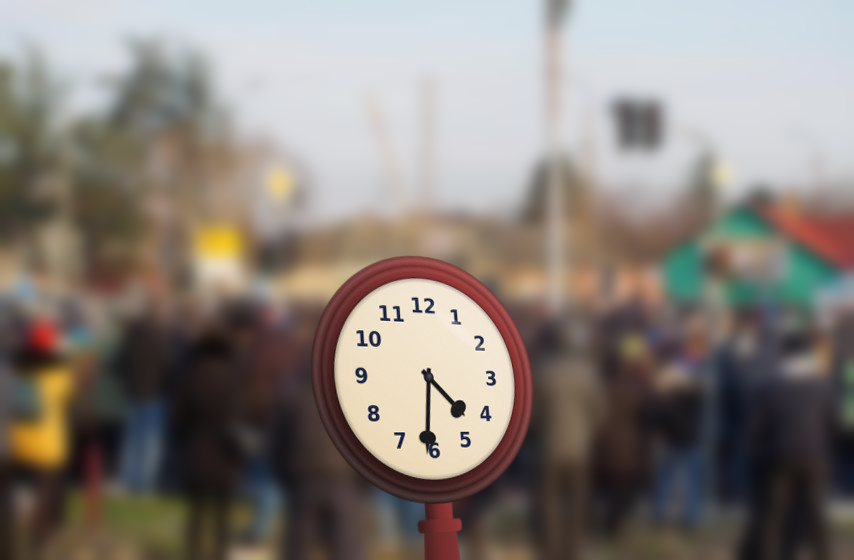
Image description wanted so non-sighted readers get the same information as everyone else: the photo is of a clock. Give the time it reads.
4:31
